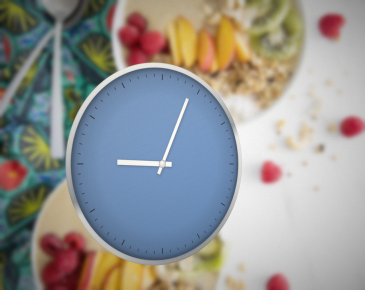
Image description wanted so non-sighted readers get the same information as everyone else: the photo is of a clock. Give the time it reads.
9:04
